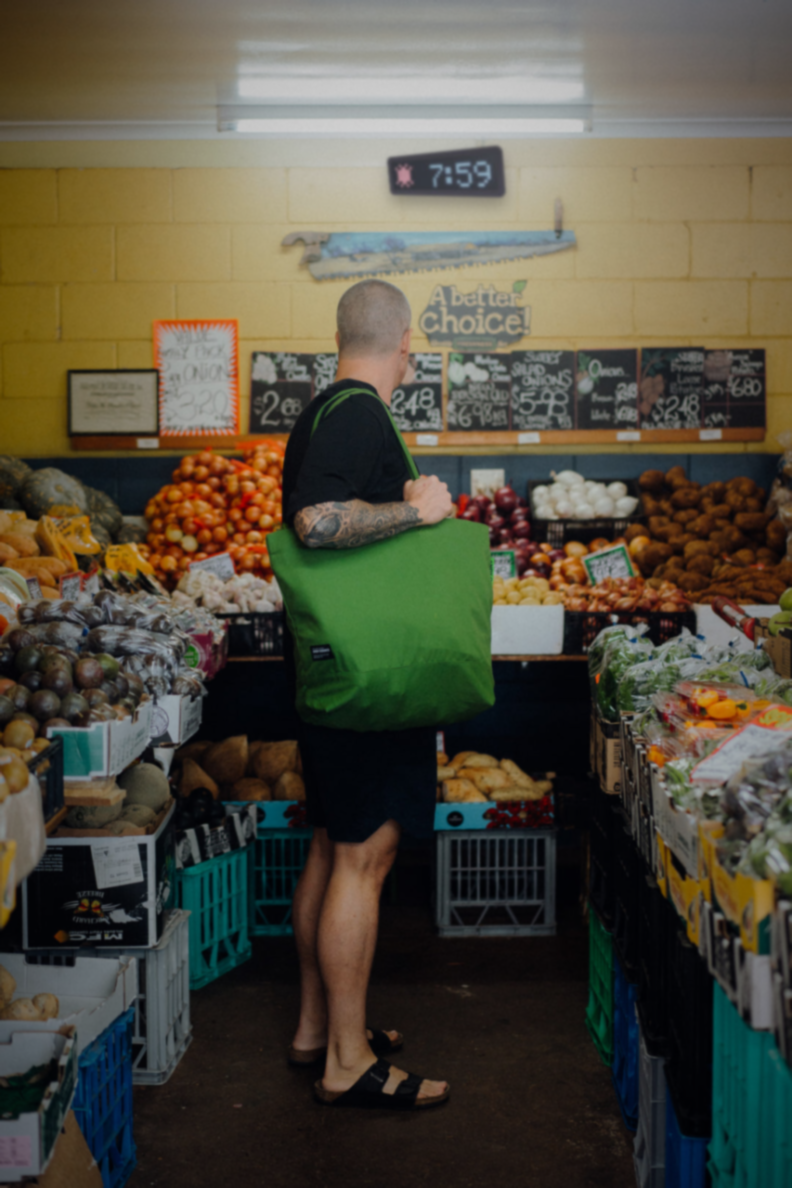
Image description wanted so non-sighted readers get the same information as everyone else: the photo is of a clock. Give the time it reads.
7:59
